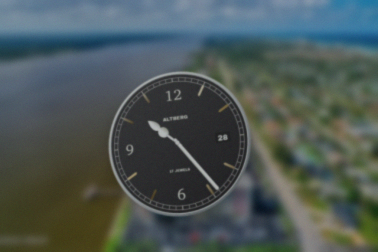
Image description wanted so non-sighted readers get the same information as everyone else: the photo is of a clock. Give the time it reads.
10:24
